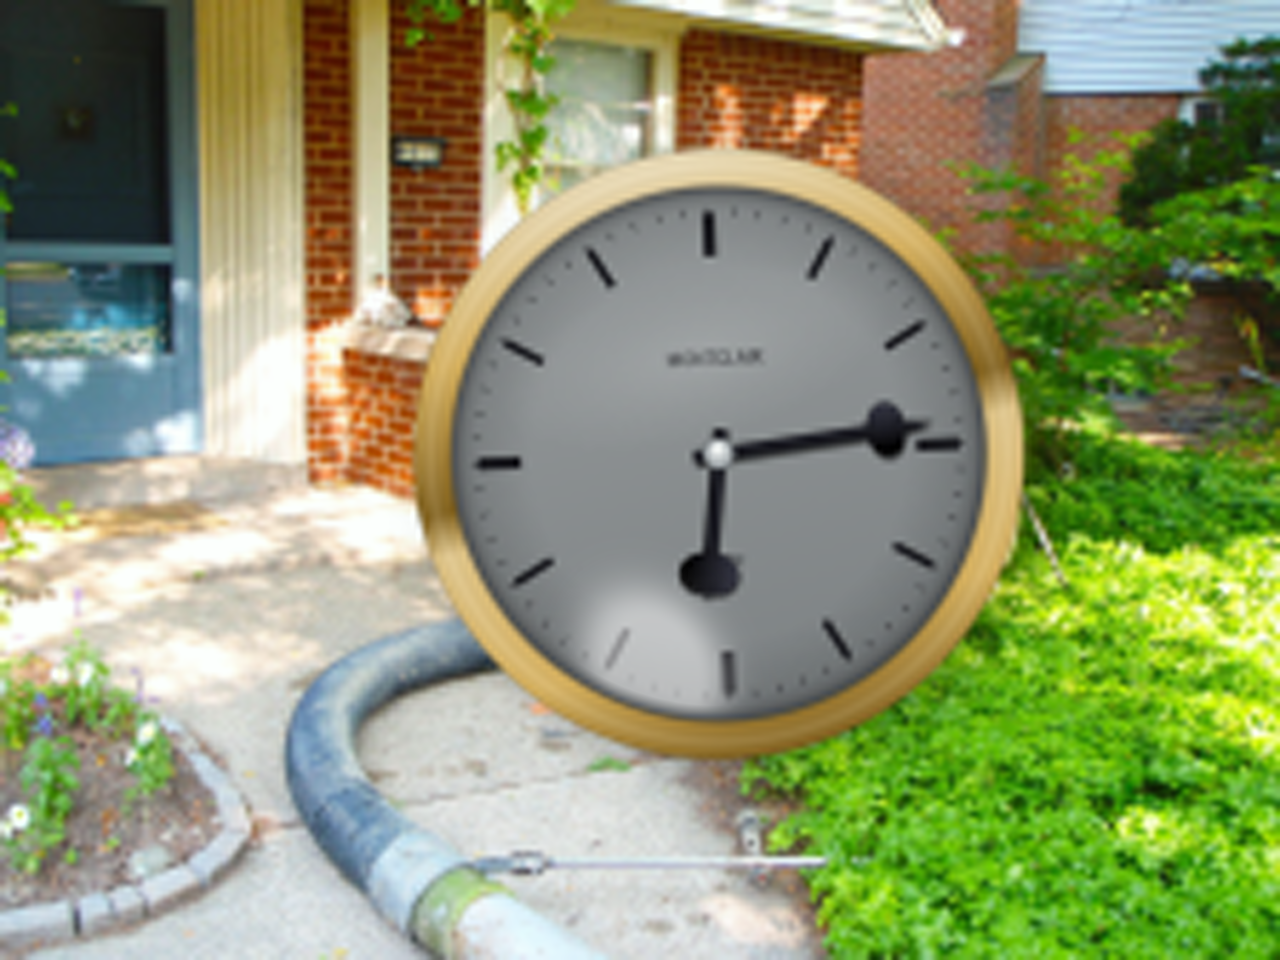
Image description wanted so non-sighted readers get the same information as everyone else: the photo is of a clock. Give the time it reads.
6:14
